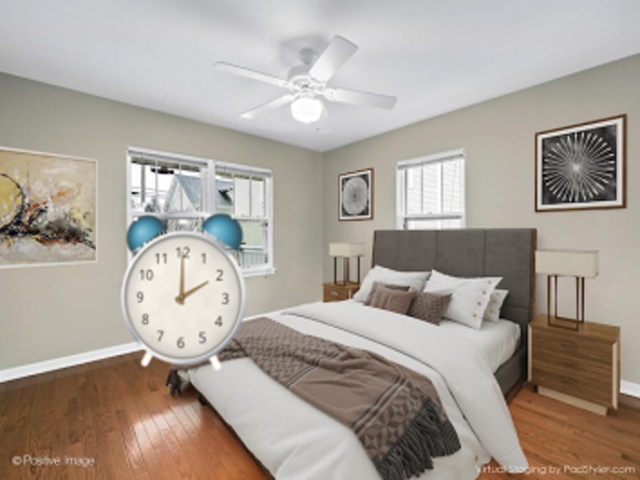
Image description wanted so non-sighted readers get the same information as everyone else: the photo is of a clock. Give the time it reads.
2:00
